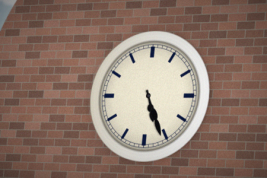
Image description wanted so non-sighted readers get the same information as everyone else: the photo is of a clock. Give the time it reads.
5:26
